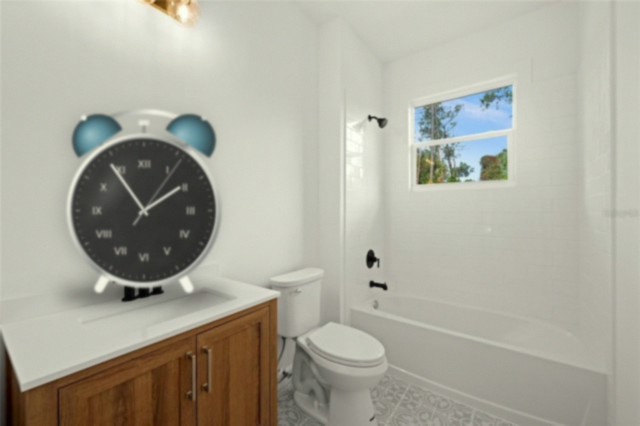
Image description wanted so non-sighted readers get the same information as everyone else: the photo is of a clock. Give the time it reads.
1:54:06
